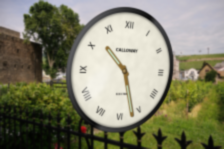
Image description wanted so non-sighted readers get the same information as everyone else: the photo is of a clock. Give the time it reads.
10:27
